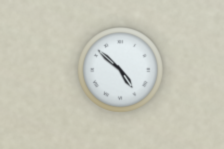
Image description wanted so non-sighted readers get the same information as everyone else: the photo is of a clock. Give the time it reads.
4:52
